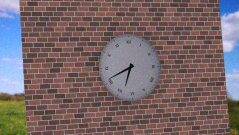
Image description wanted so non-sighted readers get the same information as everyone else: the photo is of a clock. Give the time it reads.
6:41
